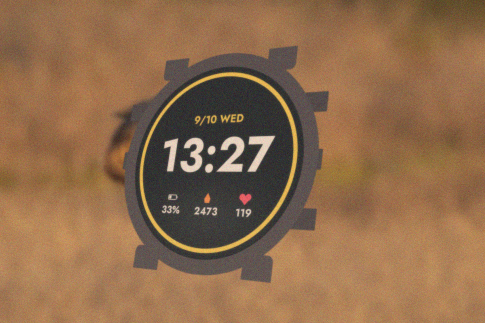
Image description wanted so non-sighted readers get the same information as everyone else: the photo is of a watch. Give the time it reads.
13:27
